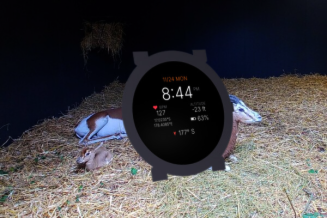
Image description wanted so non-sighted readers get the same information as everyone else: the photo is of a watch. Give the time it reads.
8:44
